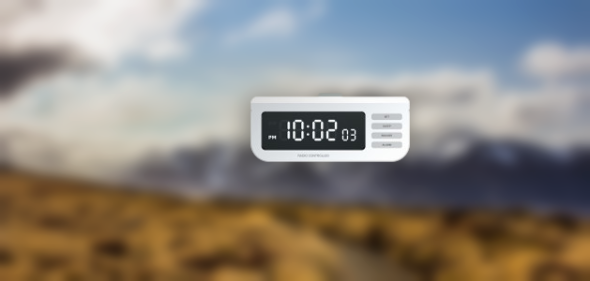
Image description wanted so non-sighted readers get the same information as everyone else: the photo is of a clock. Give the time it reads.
10:02:03
